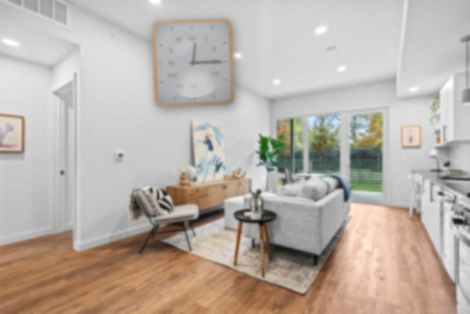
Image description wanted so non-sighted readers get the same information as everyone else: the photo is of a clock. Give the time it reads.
12:15
